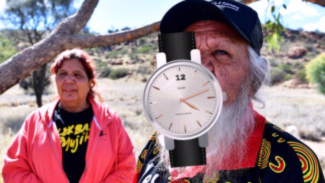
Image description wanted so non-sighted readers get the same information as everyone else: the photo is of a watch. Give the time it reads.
4:12
